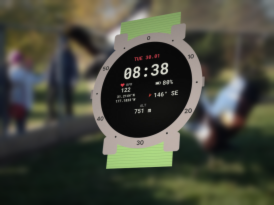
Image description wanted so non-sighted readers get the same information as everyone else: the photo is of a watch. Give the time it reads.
8:38
